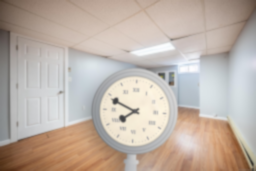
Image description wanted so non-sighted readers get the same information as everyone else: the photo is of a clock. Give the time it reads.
7:49
